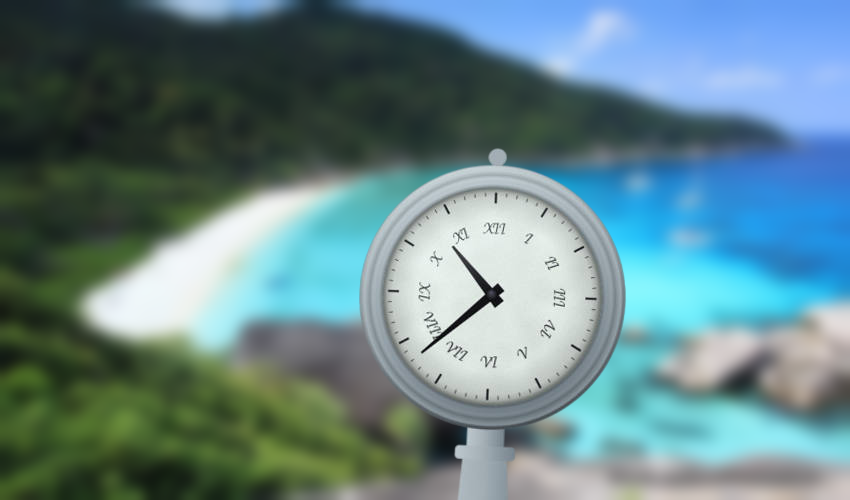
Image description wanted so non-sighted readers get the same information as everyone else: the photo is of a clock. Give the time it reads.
10:38
